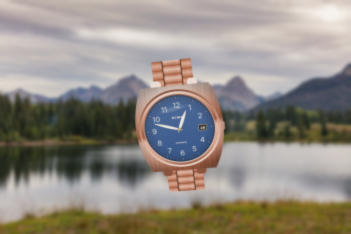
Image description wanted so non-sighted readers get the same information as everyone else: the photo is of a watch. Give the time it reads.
12:48
